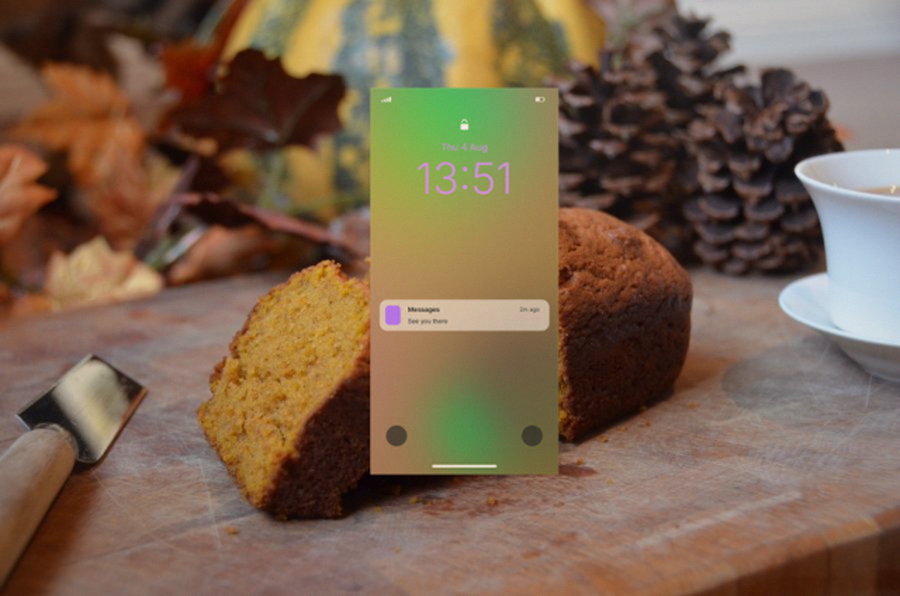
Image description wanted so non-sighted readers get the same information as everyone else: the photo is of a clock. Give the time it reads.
13:51
